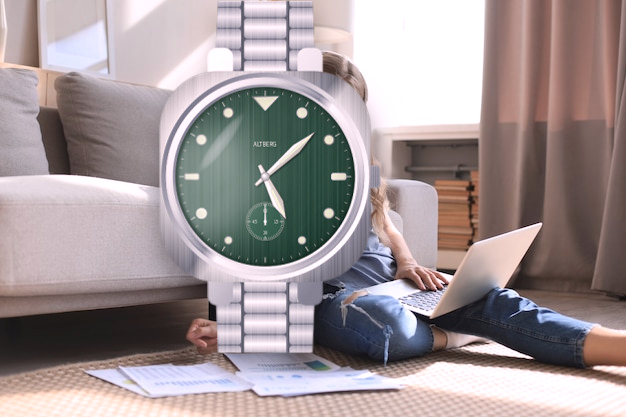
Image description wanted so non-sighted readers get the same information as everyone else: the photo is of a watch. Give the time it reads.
5:08
